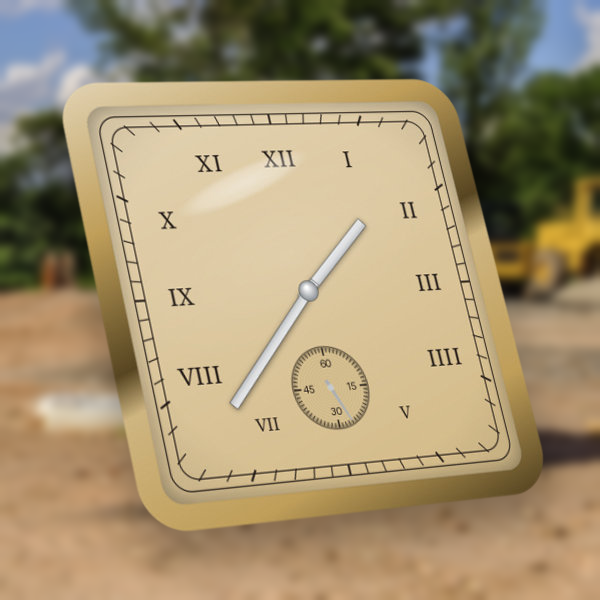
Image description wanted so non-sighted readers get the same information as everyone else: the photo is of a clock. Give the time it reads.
1:37:26
